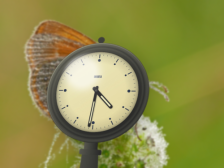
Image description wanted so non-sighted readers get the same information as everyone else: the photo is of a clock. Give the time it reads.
4:31
